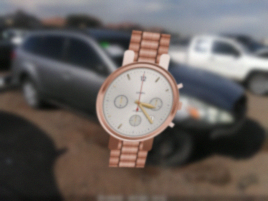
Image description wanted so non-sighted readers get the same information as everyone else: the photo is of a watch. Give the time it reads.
3:23
